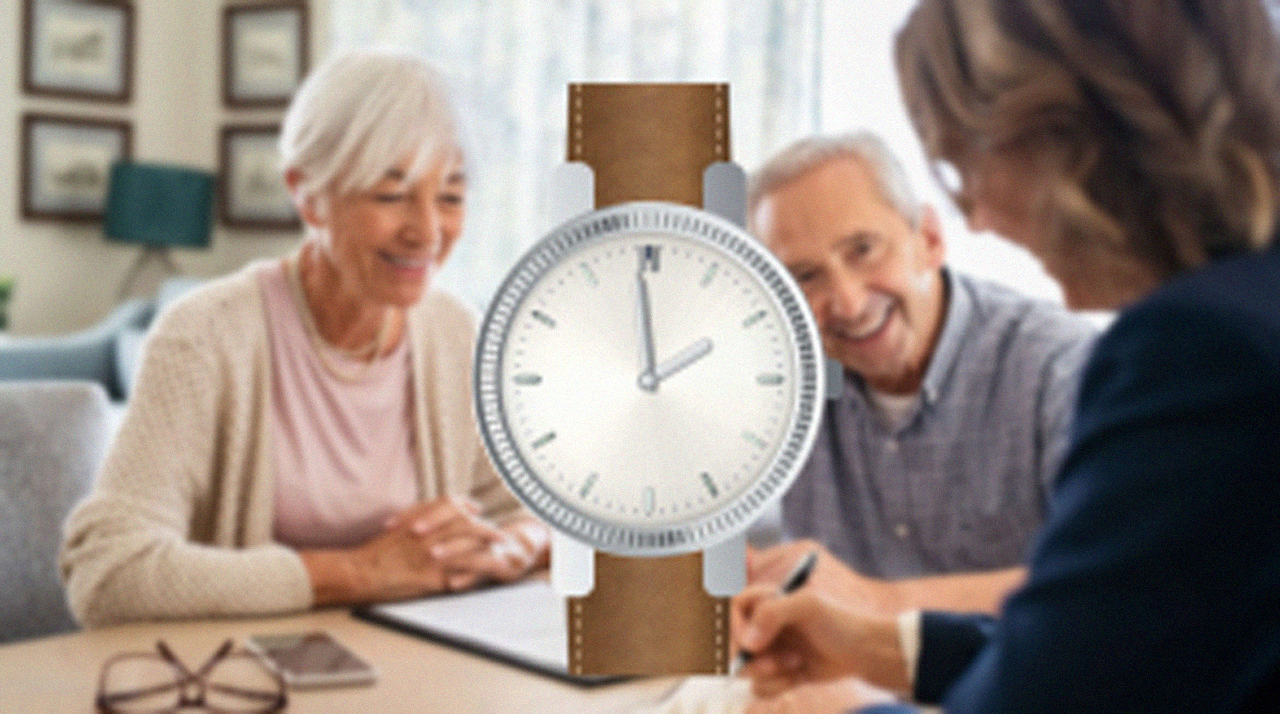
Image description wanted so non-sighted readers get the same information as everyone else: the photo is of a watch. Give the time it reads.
1:59
